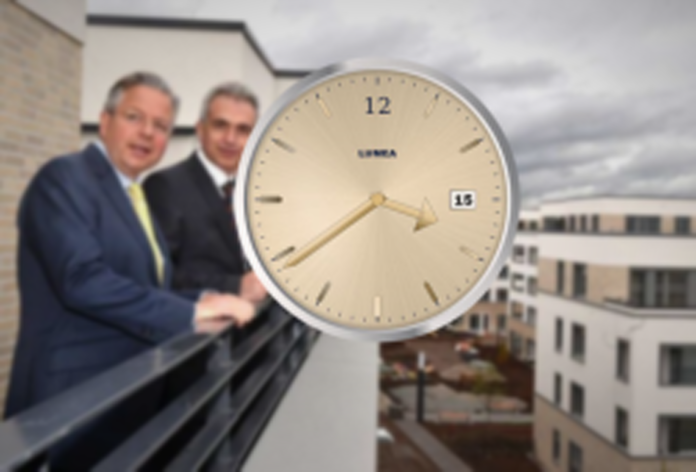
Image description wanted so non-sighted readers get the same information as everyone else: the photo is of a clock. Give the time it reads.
3:39
